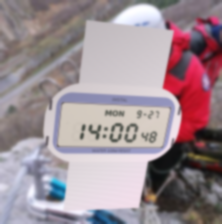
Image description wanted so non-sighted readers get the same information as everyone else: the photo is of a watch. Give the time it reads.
14:00:48
